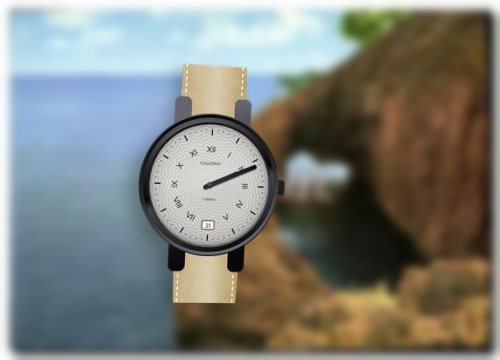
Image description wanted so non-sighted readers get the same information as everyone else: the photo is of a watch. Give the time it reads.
2:11
